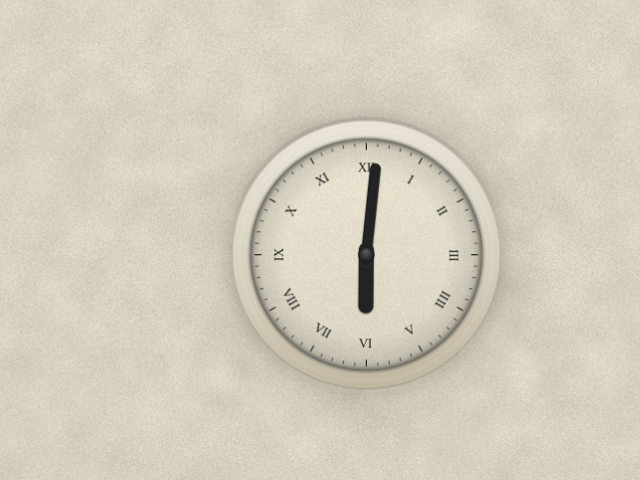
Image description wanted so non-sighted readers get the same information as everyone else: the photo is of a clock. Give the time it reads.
6:01
